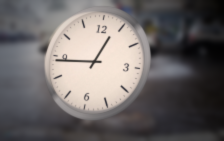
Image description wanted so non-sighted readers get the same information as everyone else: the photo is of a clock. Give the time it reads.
12:44
